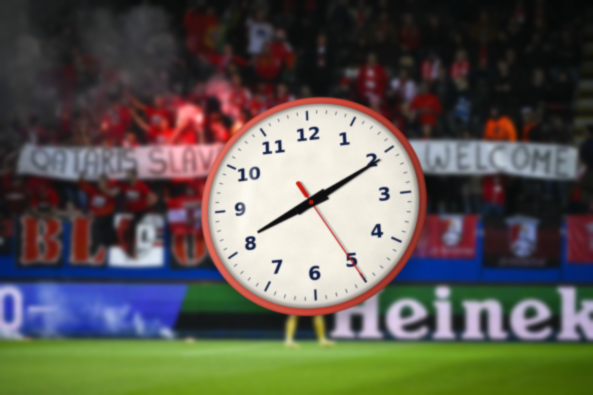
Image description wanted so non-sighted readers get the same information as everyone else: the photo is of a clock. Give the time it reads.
8:10:25
